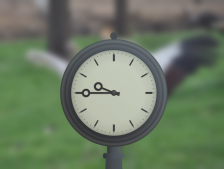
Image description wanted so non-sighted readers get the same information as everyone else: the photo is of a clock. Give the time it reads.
9:45
